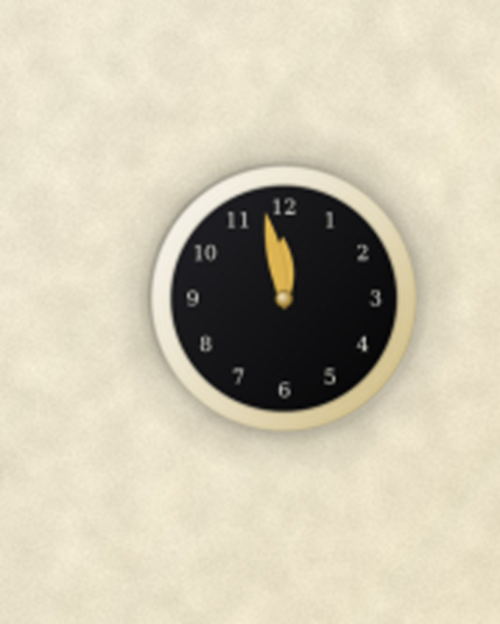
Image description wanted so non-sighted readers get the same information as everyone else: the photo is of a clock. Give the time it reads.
11:58
